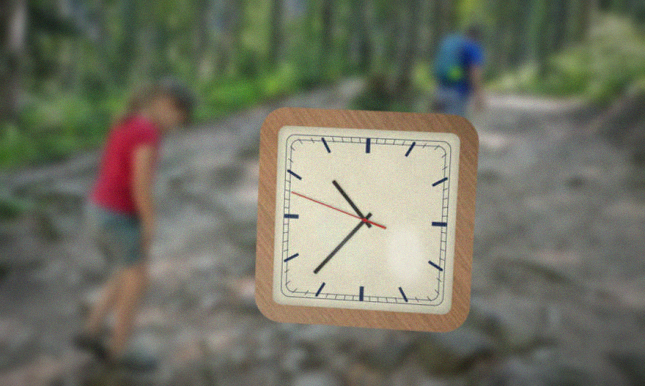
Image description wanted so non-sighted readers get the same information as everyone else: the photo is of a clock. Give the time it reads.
10:36:48
